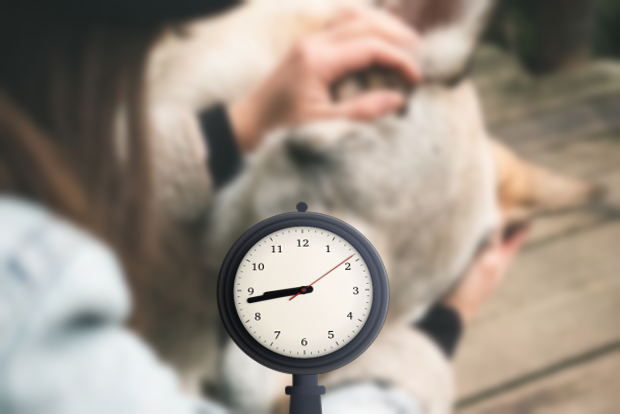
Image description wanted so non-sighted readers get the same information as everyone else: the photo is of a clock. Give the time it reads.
8:43:09
